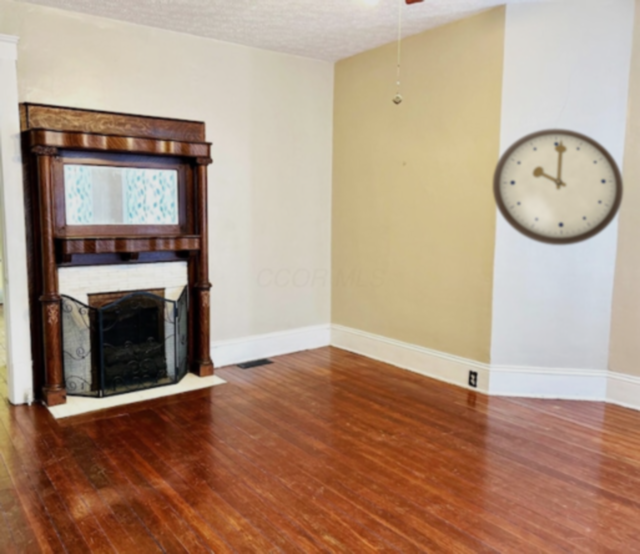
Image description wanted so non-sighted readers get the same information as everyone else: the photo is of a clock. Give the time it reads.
10:01
